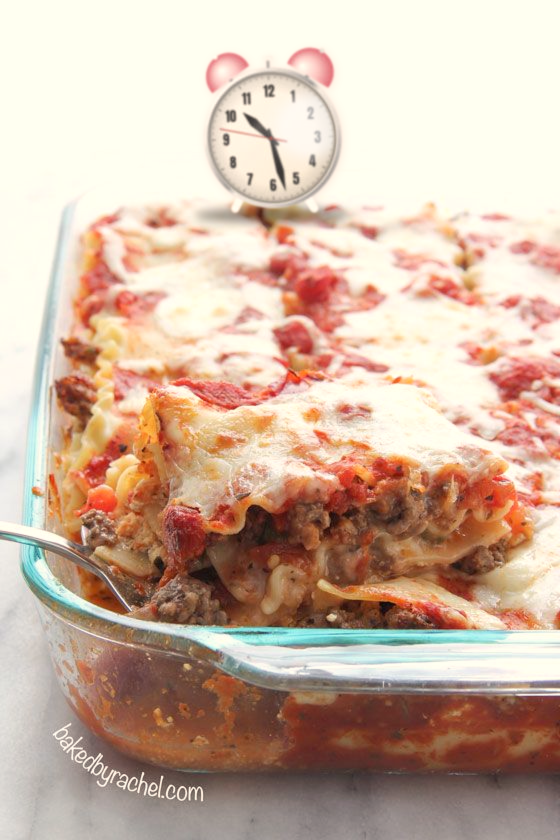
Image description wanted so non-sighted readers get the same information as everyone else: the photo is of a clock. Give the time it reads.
10:27:47
